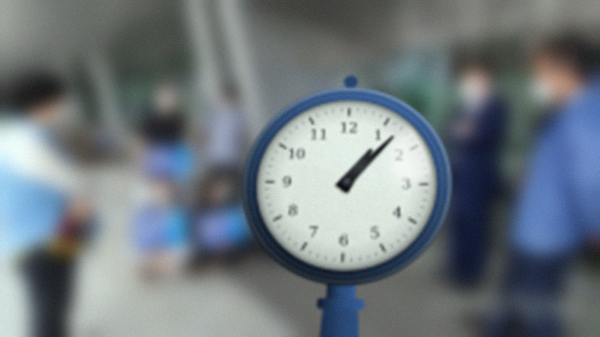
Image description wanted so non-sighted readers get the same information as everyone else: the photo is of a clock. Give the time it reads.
1:07
